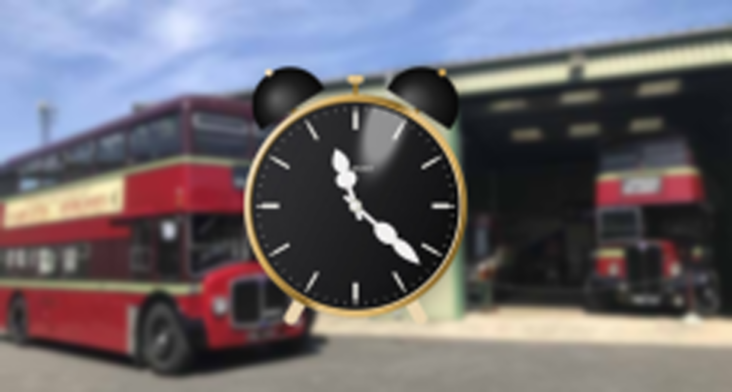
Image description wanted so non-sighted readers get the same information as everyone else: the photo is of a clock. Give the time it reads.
11:22
